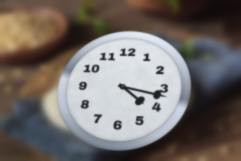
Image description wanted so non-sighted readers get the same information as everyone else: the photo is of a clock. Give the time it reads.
4:17
